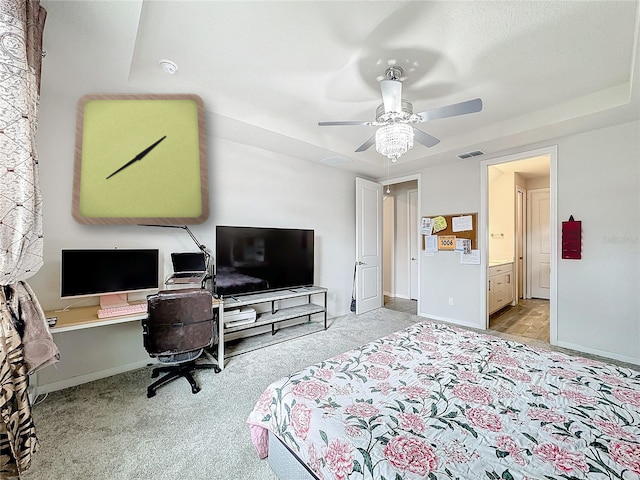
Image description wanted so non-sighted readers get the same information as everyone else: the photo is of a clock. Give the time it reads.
1:39
